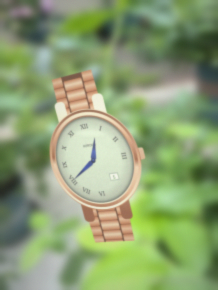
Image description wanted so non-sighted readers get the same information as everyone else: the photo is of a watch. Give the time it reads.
12:40
